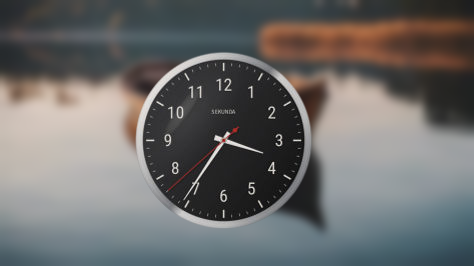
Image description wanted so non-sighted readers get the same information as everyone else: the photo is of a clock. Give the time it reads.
3:35:38
